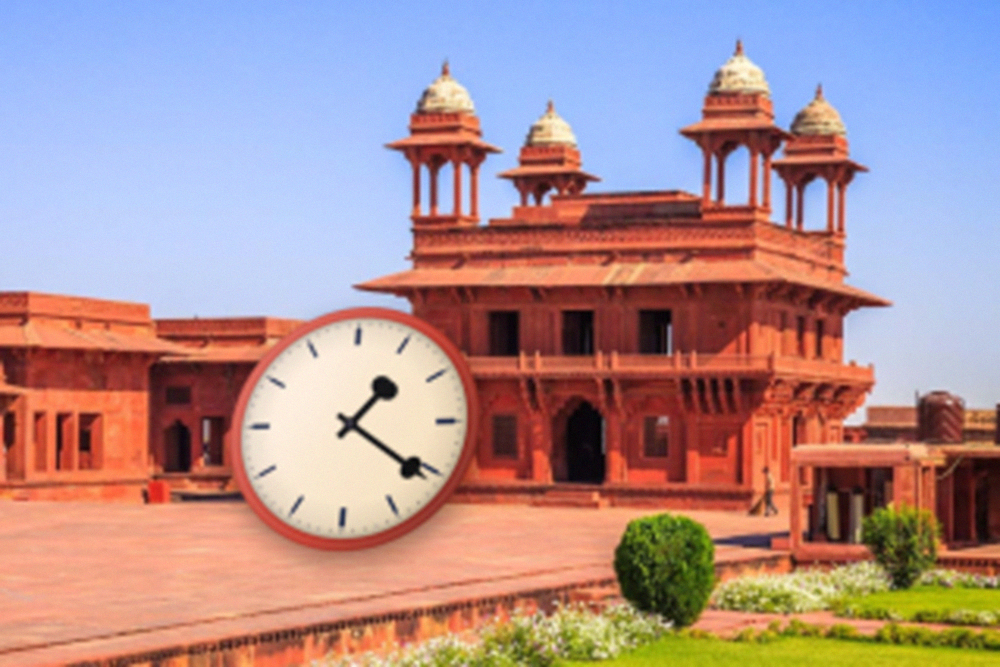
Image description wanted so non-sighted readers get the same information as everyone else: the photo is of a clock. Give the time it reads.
1:21
